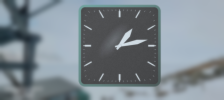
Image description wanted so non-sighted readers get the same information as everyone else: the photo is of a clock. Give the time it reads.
1:13
